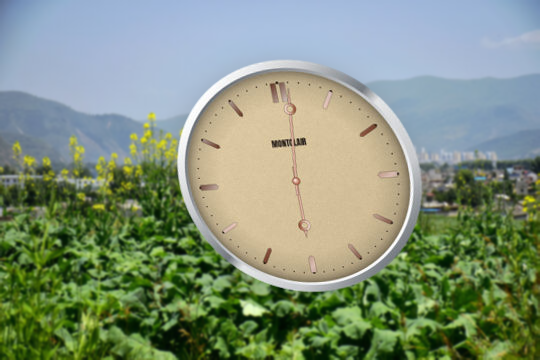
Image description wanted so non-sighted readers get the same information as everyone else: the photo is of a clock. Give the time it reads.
6:01
